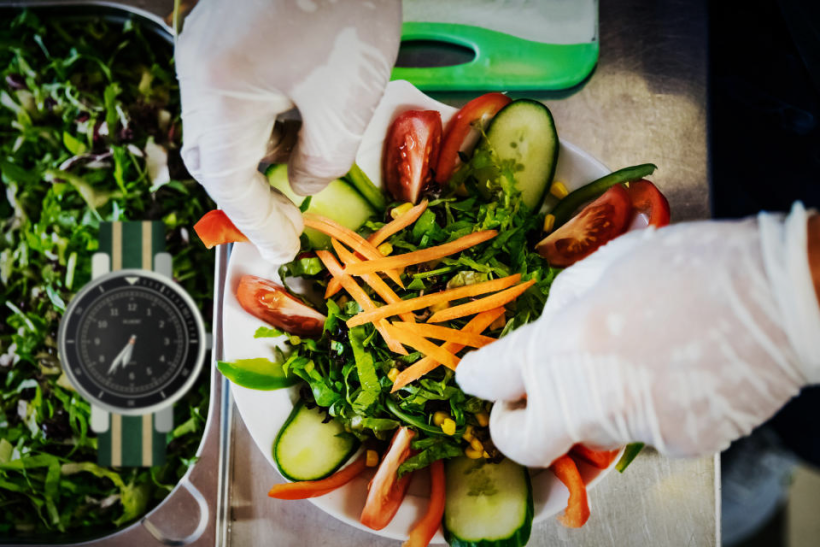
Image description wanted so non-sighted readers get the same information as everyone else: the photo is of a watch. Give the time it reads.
6:36
